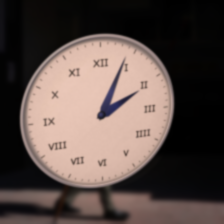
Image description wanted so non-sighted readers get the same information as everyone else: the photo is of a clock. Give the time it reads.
2:04
